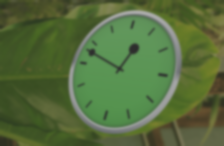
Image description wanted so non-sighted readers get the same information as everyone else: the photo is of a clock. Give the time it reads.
12:48
